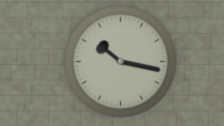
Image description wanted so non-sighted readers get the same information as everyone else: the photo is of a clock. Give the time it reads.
10:17
